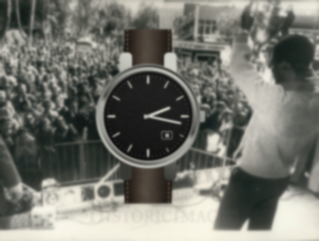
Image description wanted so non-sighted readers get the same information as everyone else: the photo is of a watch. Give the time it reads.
2:17
